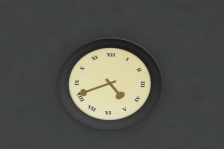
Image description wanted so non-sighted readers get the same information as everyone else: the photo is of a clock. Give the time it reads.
4:41
